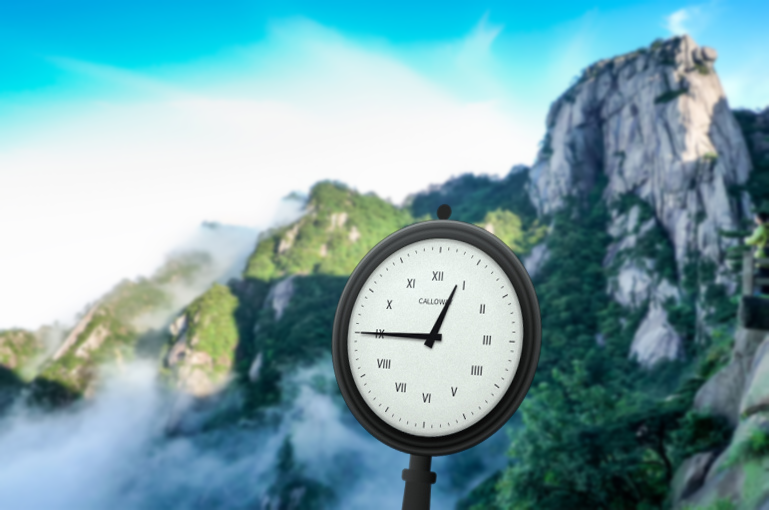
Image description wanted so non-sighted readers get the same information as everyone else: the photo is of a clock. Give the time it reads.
12:45
